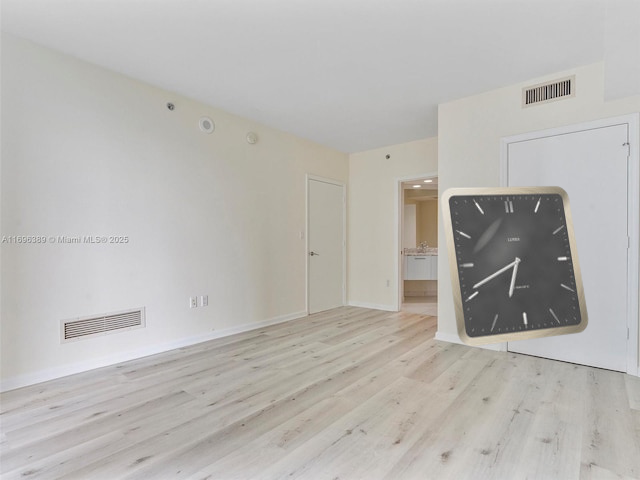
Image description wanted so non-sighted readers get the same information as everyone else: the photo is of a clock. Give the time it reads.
6:41
